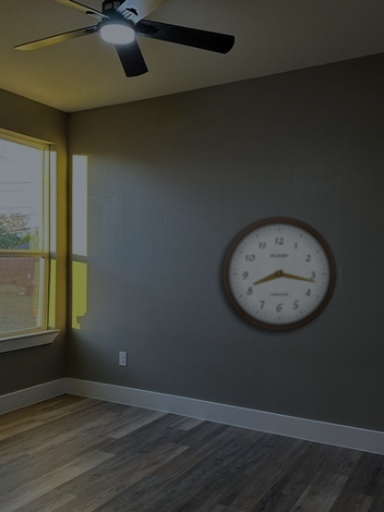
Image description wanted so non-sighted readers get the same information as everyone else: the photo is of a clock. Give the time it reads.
8:17
